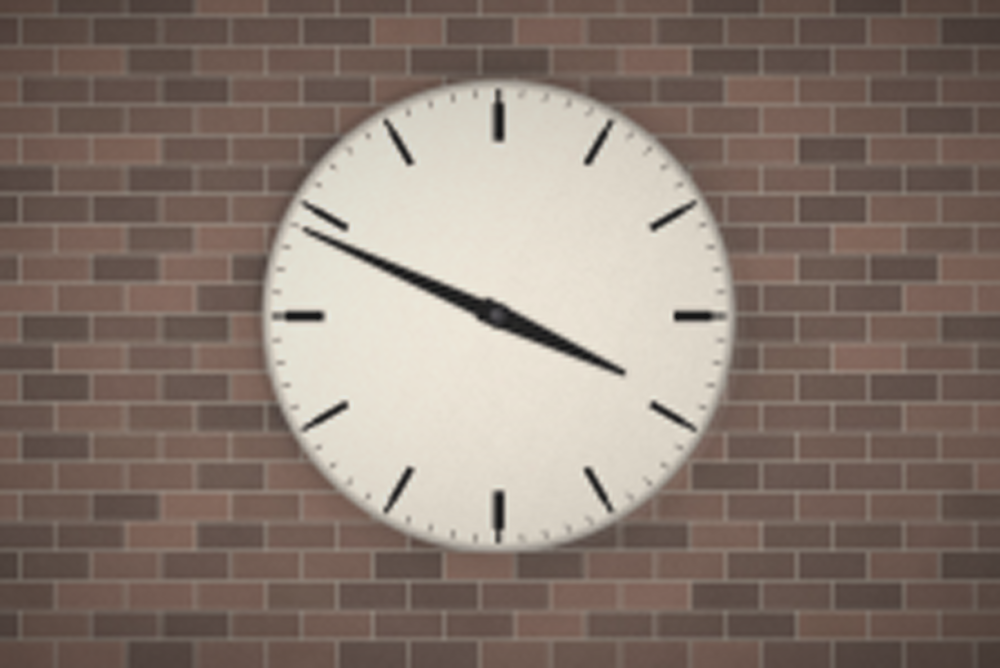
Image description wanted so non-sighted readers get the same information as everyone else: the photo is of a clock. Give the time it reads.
3:49
